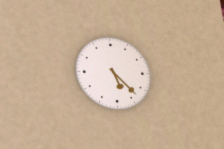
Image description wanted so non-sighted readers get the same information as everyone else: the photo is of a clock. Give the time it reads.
5:23
